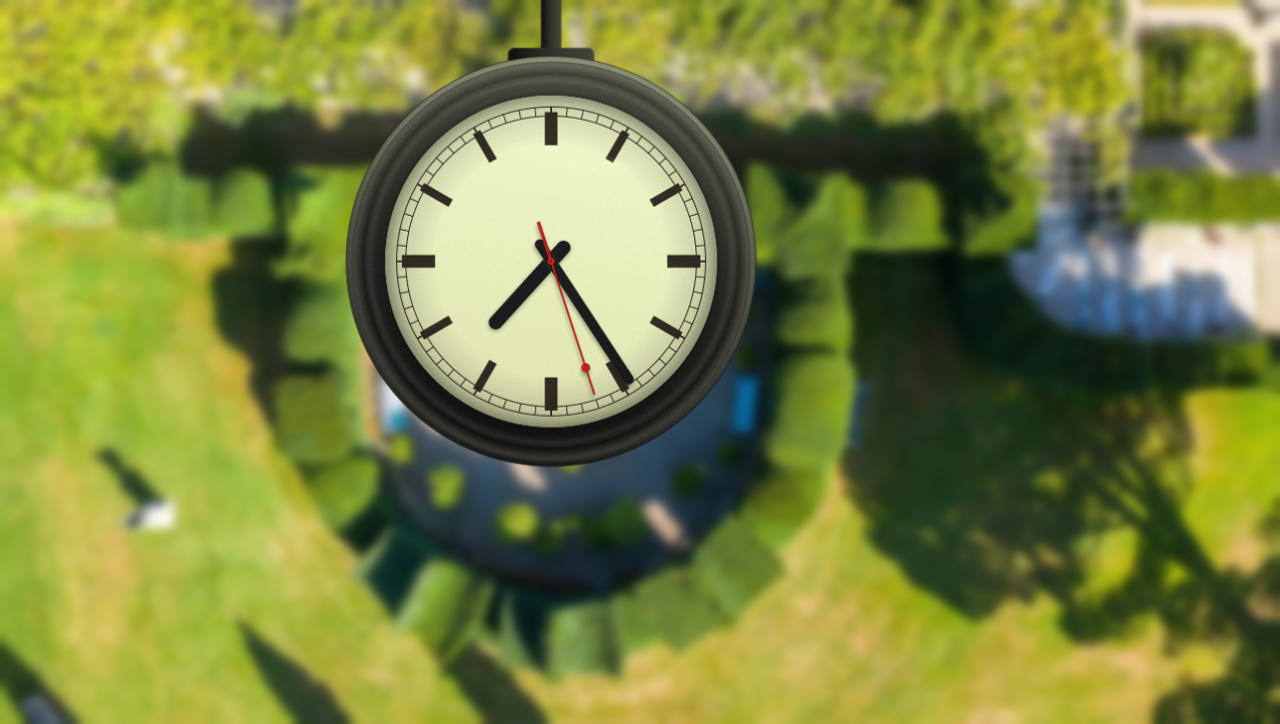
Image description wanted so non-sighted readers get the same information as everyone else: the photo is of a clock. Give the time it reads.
7:24:27
